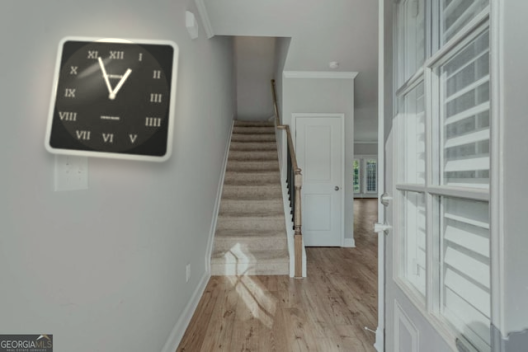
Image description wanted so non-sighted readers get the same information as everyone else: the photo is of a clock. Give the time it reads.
12:56
